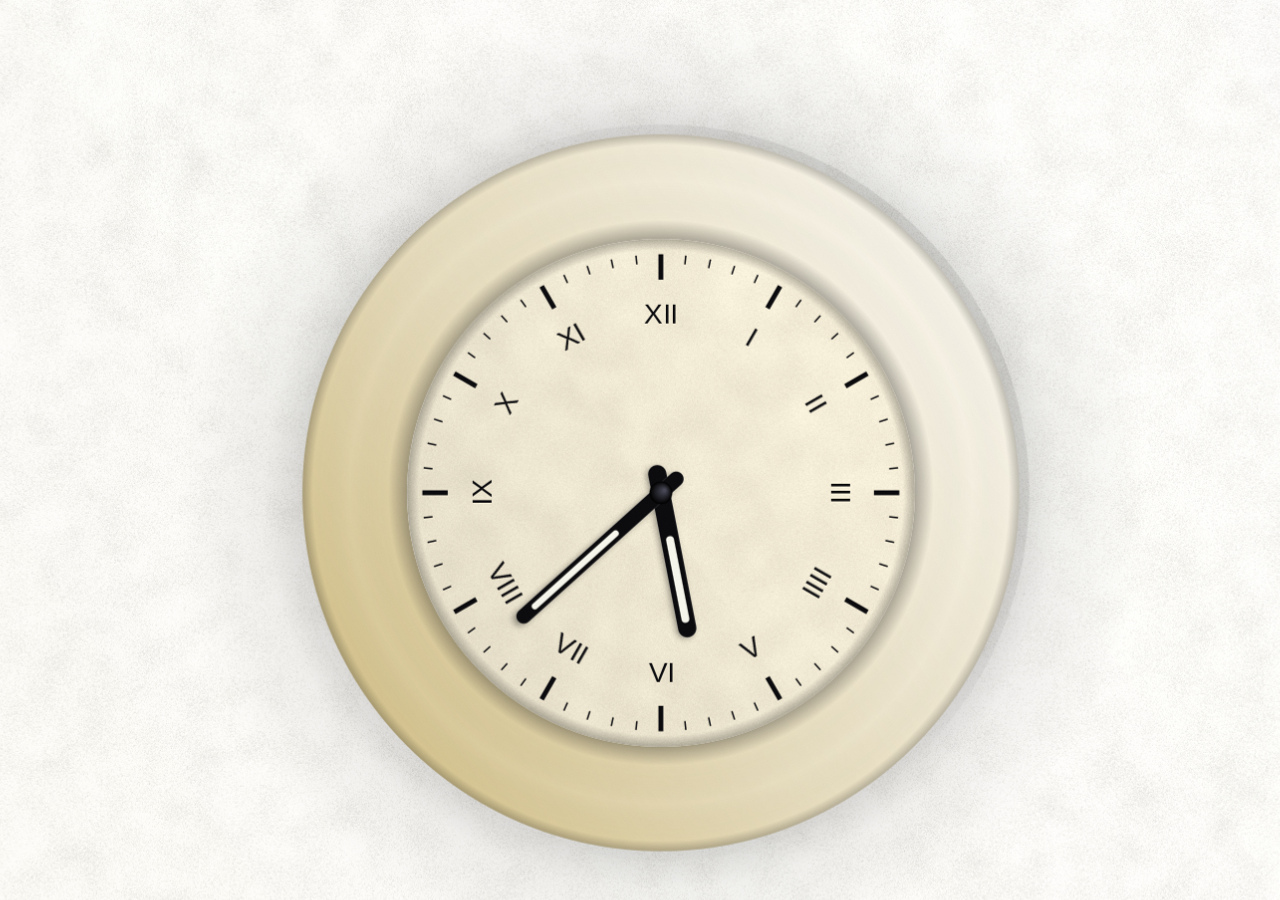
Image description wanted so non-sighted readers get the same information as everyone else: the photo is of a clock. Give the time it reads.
5:38
